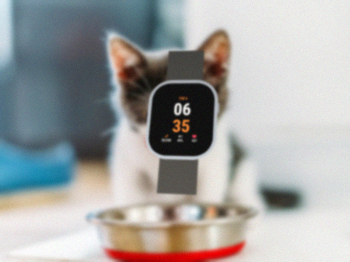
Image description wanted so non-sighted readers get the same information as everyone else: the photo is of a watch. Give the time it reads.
6:35
